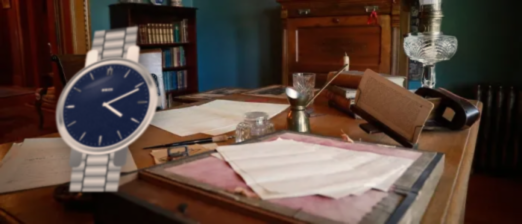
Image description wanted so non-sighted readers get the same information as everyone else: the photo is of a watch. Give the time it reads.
4:11
